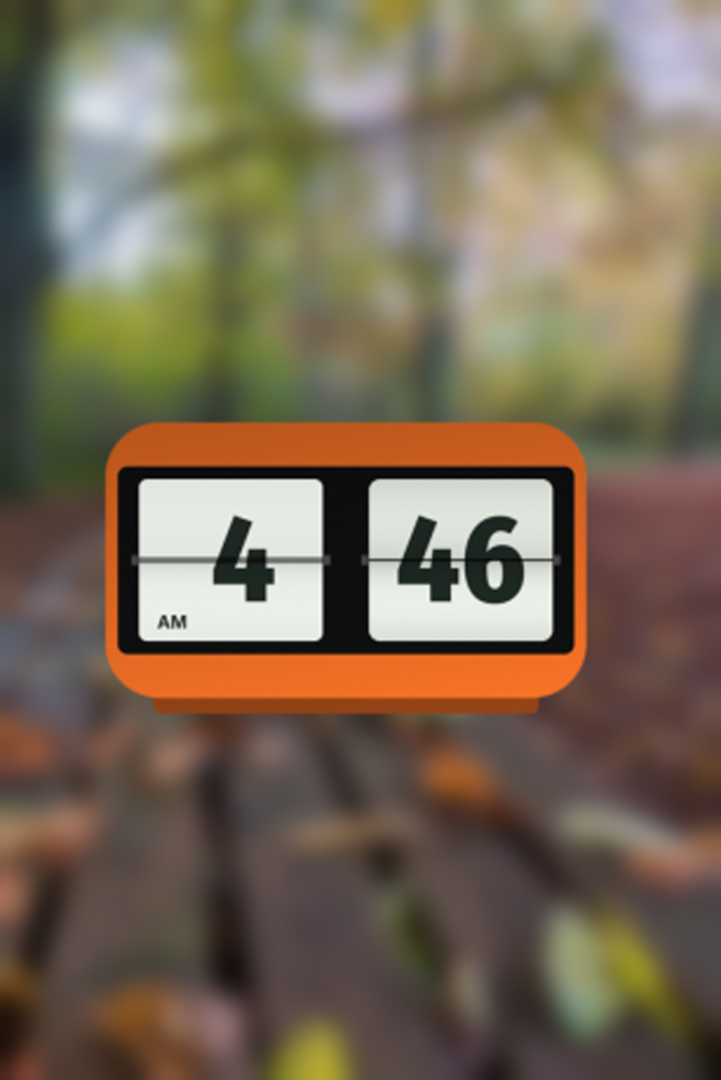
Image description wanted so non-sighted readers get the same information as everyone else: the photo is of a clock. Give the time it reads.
4:46
